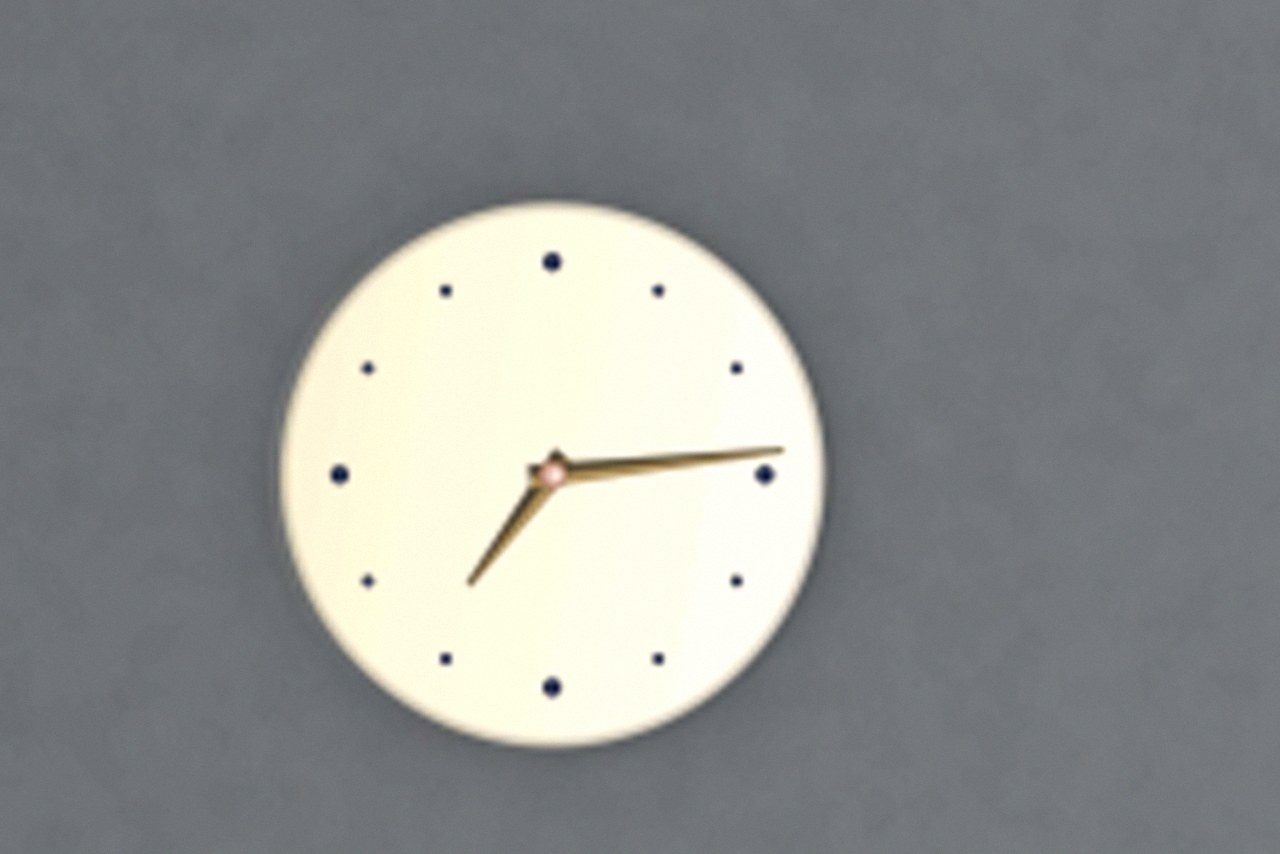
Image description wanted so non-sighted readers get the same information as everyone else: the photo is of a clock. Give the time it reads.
7:14
